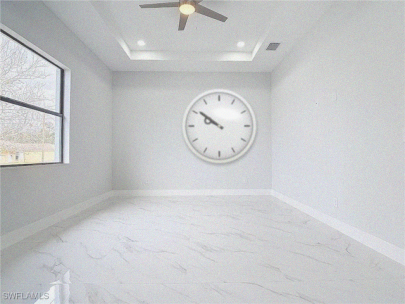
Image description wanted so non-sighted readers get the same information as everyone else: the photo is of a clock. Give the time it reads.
9:51
